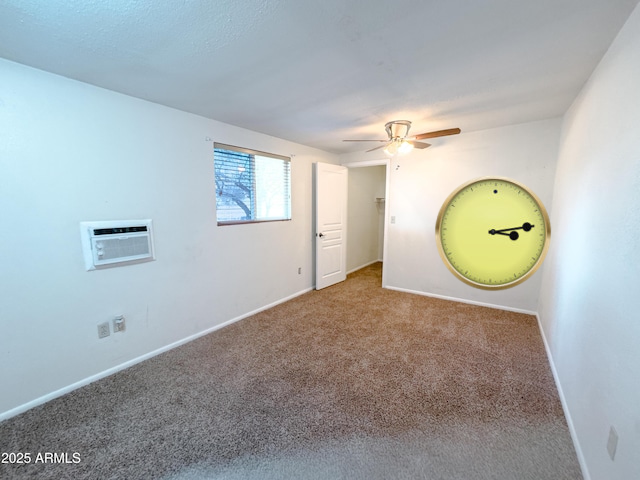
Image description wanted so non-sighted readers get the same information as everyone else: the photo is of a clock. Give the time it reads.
3:13
